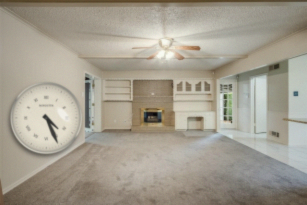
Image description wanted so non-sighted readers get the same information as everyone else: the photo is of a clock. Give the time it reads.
4:26
